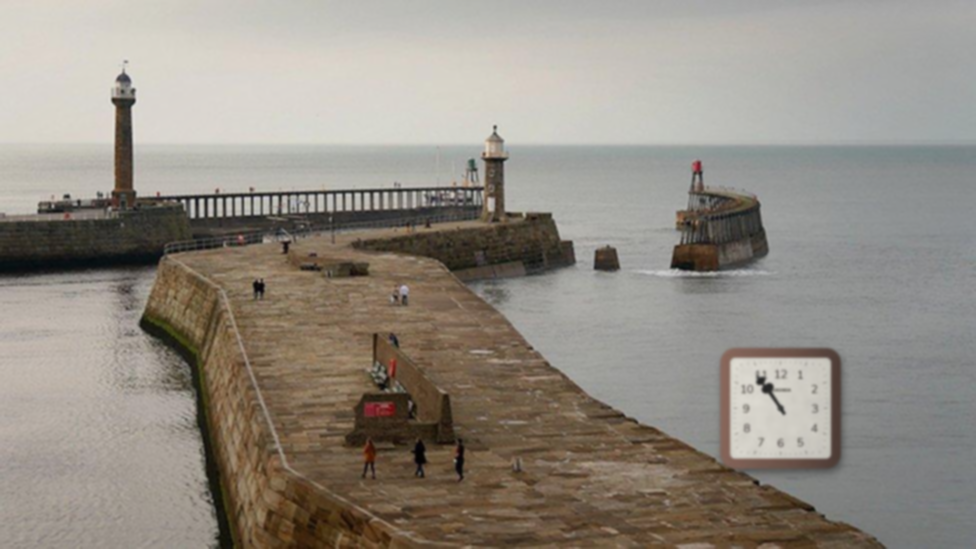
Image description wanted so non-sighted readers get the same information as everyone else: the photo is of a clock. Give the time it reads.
10:54
